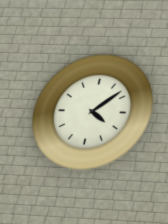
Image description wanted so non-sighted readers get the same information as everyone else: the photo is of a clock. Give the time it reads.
4:08
